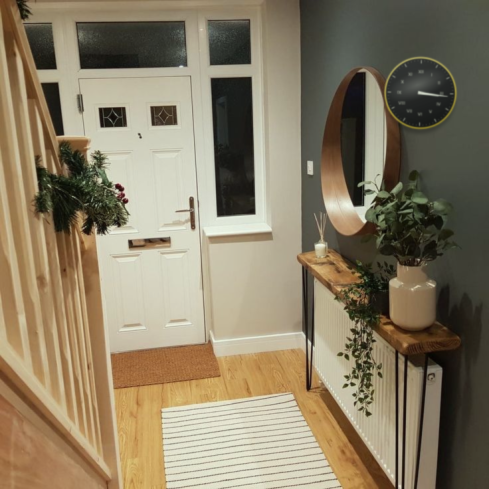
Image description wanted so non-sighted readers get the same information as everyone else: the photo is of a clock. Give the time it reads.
3:16
